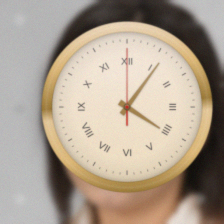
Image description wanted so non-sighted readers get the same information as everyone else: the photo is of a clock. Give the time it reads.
4:06:00
